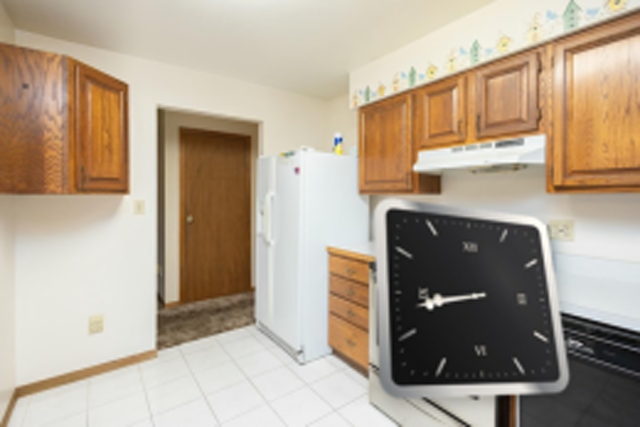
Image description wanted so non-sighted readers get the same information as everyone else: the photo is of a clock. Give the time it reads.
8:43
